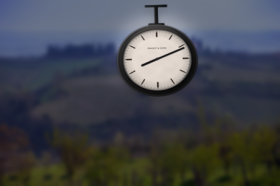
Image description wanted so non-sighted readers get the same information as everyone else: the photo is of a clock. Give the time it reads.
8:11
